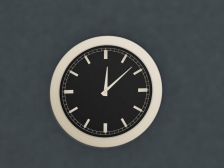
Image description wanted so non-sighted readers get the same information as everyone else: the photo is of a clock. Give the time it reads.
12:08
